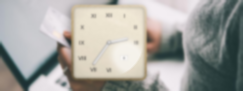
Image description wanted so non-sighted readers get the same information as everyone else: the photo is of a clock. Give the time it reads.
2:36
